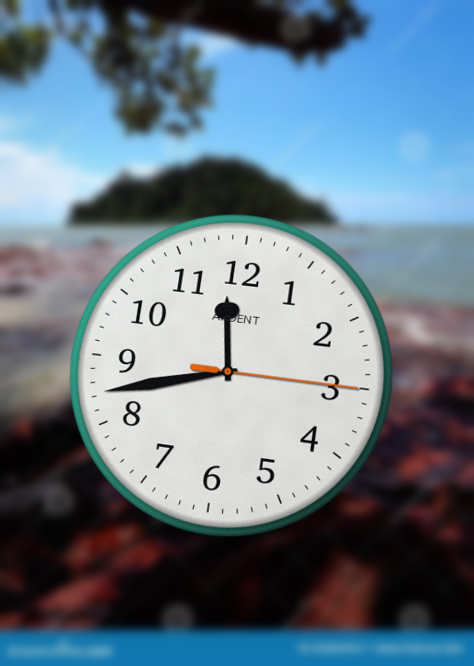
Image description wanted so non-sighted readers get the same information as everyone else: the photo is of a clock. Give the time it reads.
11:42:15
